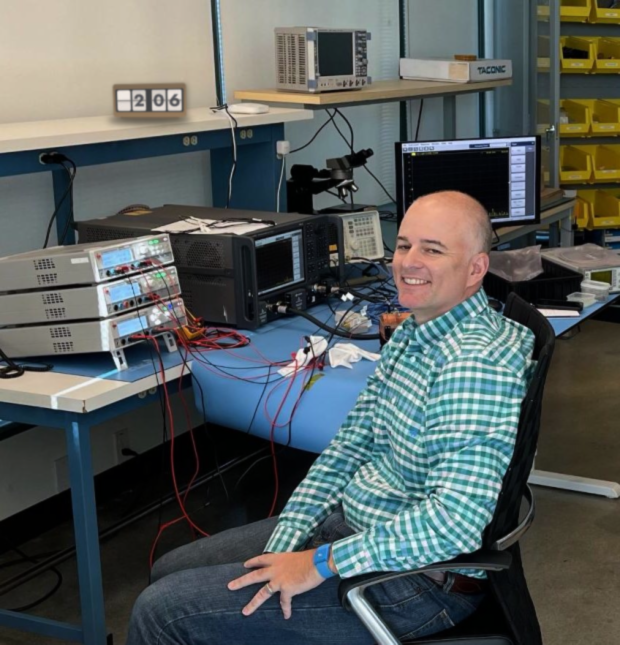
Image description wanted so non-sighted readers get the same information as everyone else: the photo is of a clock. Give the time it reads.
2:06
